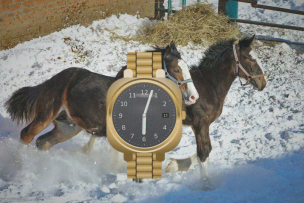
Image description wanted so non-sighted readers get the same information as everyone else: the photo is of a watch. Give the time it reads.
6:03
